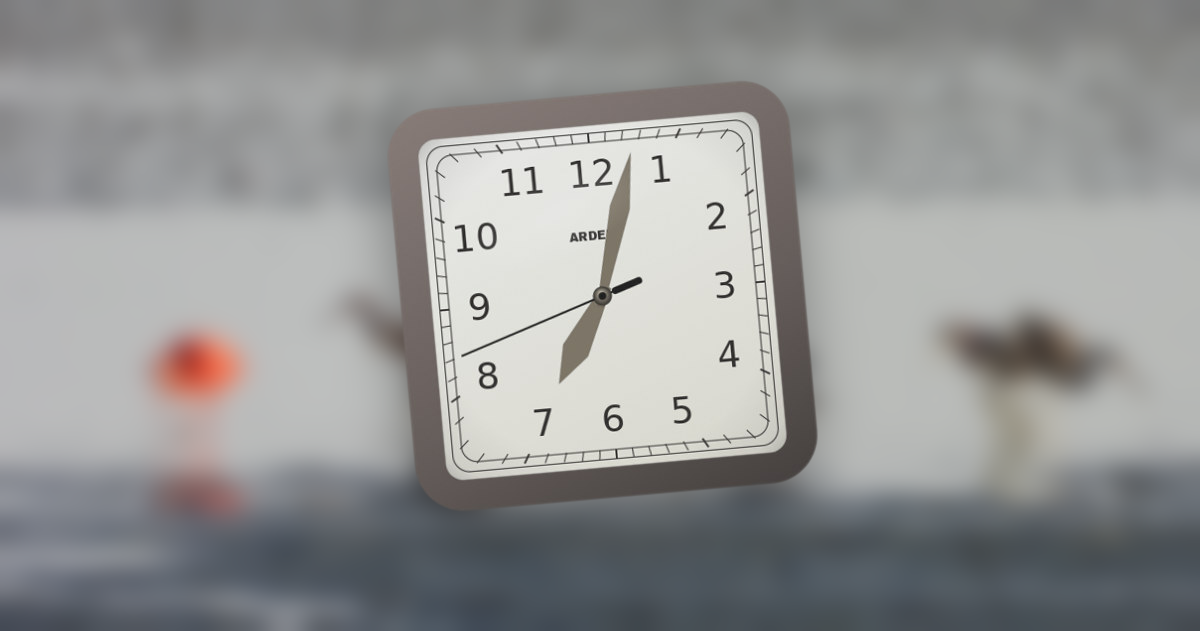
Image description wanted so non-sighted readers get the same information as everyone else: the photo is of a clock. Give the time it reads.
7:02:42
